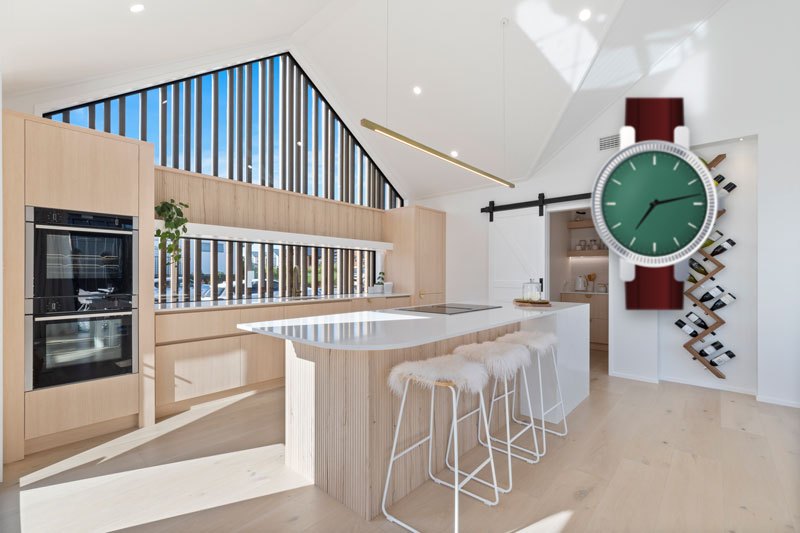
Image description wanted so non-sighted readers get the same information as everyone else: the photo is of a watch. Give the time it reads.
7:13
